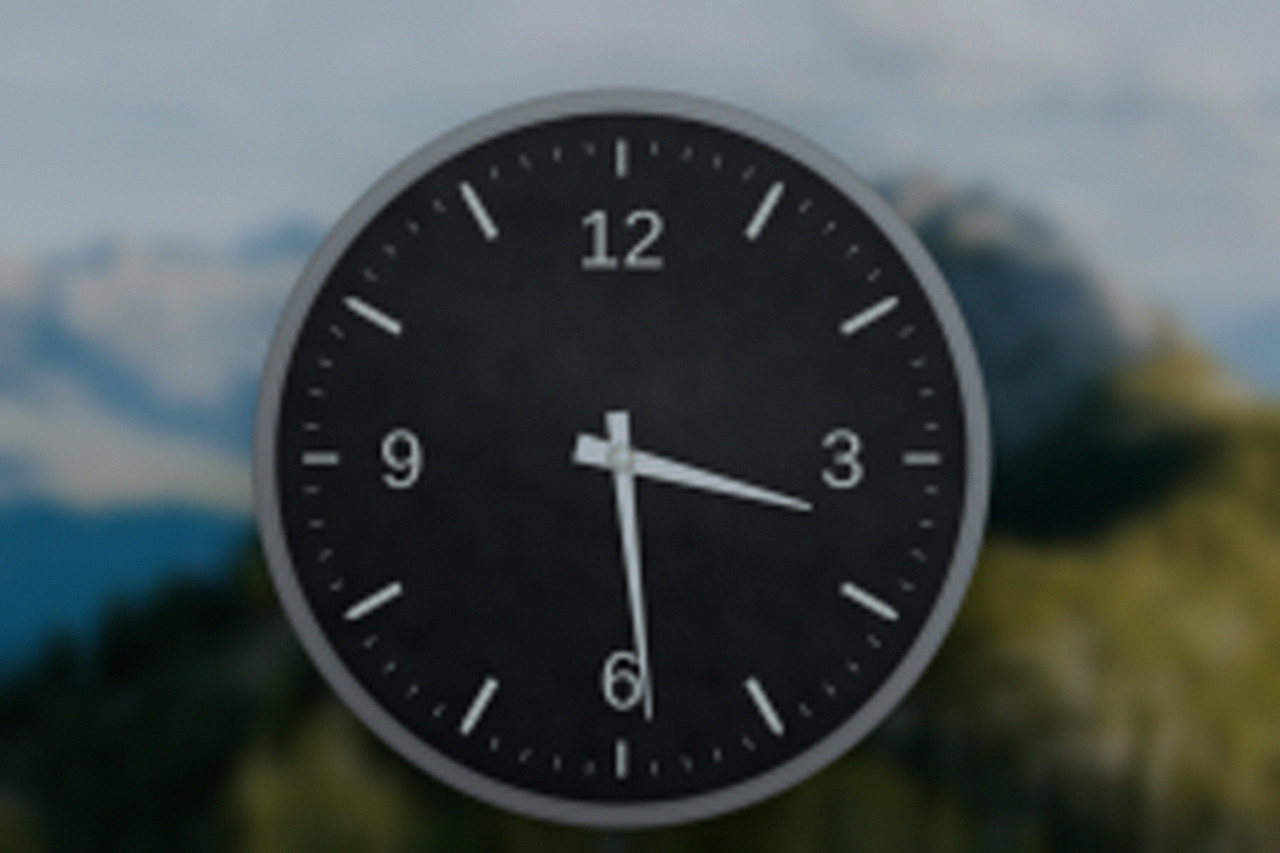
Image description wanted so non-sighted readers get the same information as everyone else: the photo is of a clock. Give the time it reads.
3:29
